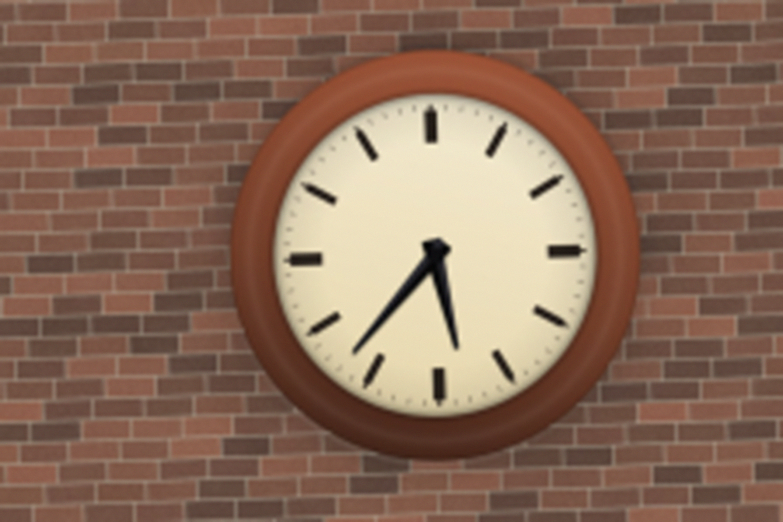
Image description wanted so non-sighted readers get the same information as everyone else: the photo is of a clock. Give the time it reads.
5:37
